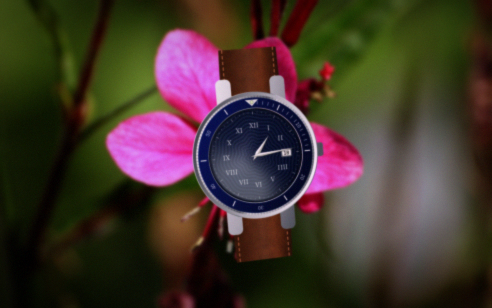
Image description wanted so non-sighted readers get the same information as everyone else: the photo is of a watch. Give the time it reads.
1:14
